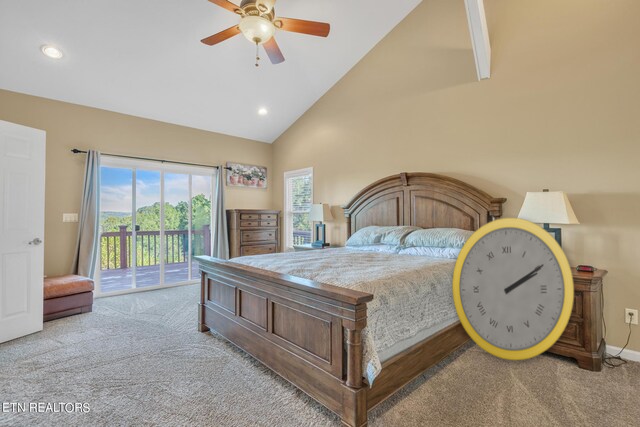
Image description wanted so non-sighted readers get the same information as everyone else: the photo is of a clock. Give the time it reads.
2:10
